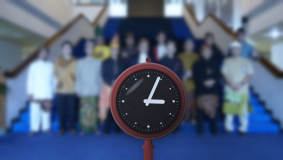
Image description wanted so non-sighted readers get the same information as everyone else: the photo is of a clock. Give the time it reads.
3:04
